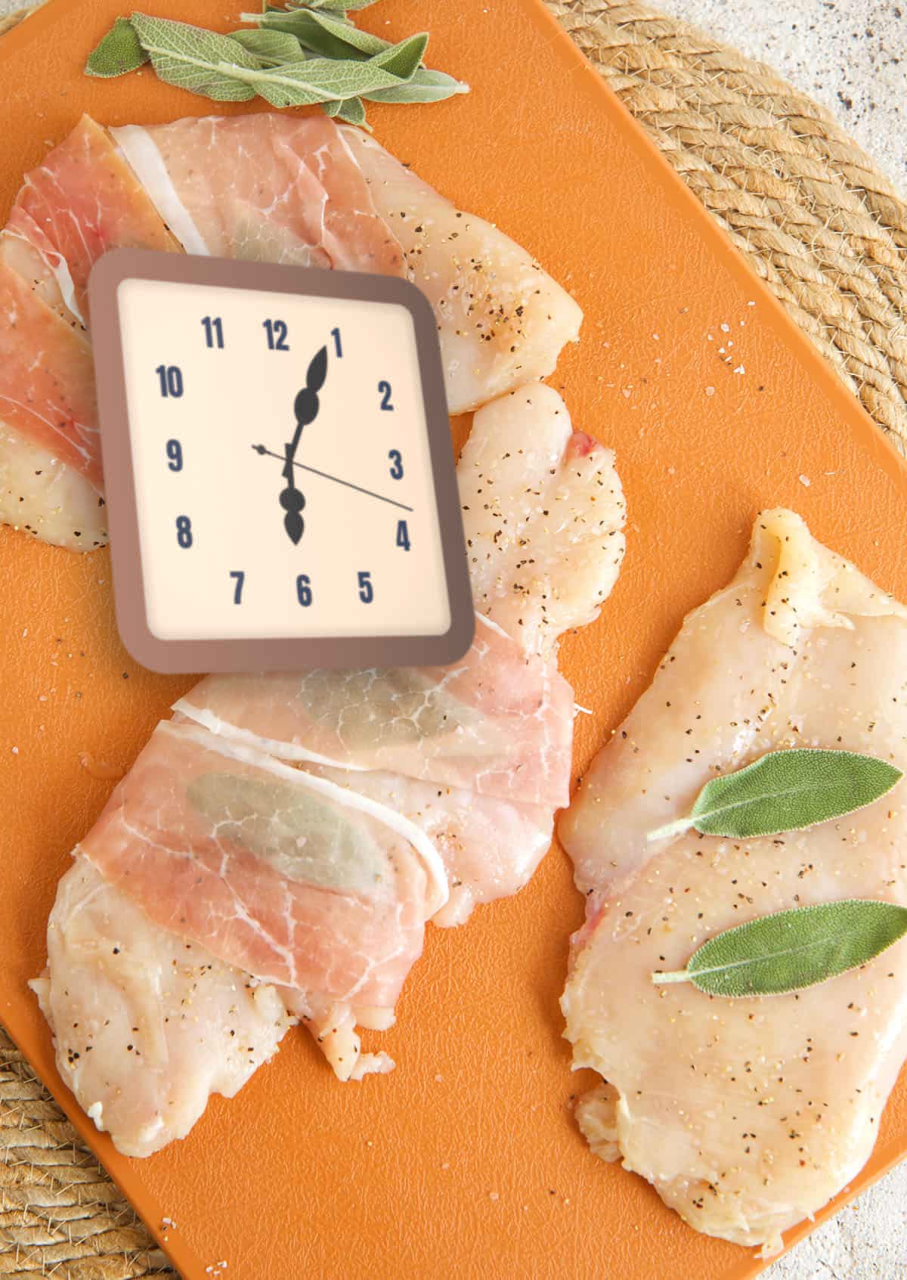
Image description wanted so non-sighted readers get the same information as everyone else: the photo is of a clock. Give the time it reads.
6:04:18
